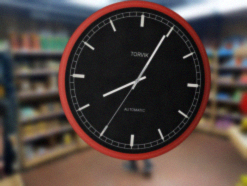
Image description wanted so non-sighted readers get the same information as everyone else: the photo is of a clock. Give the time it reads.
8:04:35
